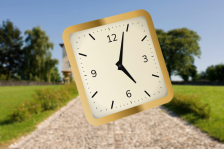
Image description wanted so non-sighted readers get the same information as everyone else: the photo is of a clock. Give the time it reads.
5:04
